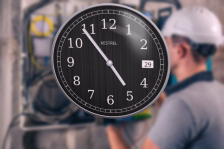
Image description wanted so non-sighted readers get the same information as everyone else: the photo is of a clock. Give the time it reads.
4:54
